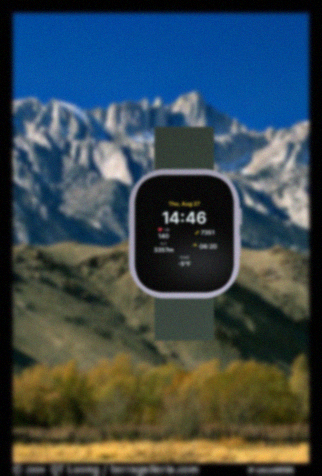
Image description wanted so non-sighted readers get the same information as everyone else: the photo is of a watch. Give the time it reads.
14:46
